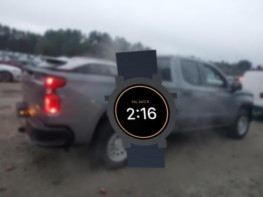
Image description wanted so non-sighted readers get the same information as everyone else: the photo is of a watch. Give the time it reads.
2:16
